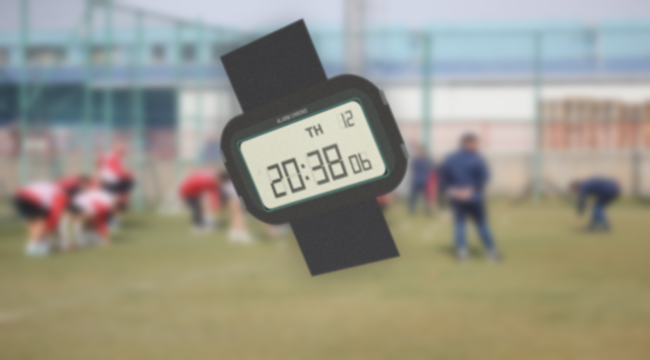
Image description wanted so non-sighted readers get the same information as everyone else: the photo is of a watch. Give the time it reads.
20:38:06
